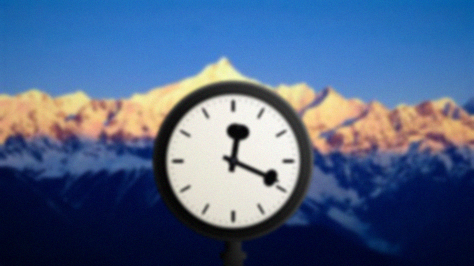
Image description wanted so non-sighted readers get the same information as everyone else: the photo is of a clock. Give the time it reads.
12:19
